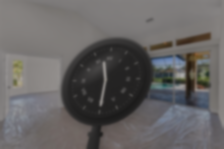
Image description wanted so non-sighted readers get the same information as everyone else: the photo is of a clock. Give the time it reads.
11:30
